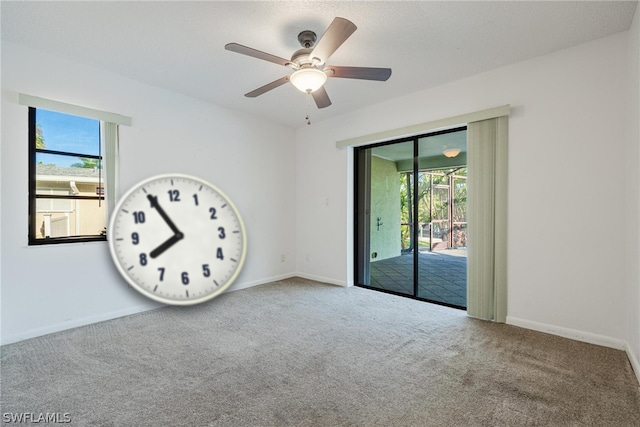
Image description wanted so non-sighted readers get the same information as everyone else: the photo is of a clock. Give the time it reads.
7:55
